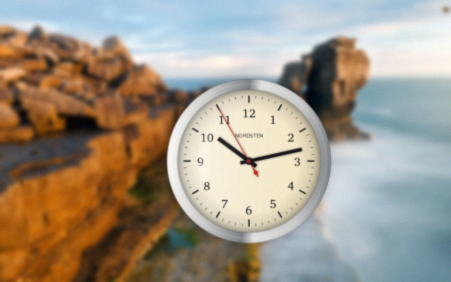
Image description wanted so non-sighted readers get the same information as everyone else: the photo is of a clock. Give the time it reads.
10:12:55
